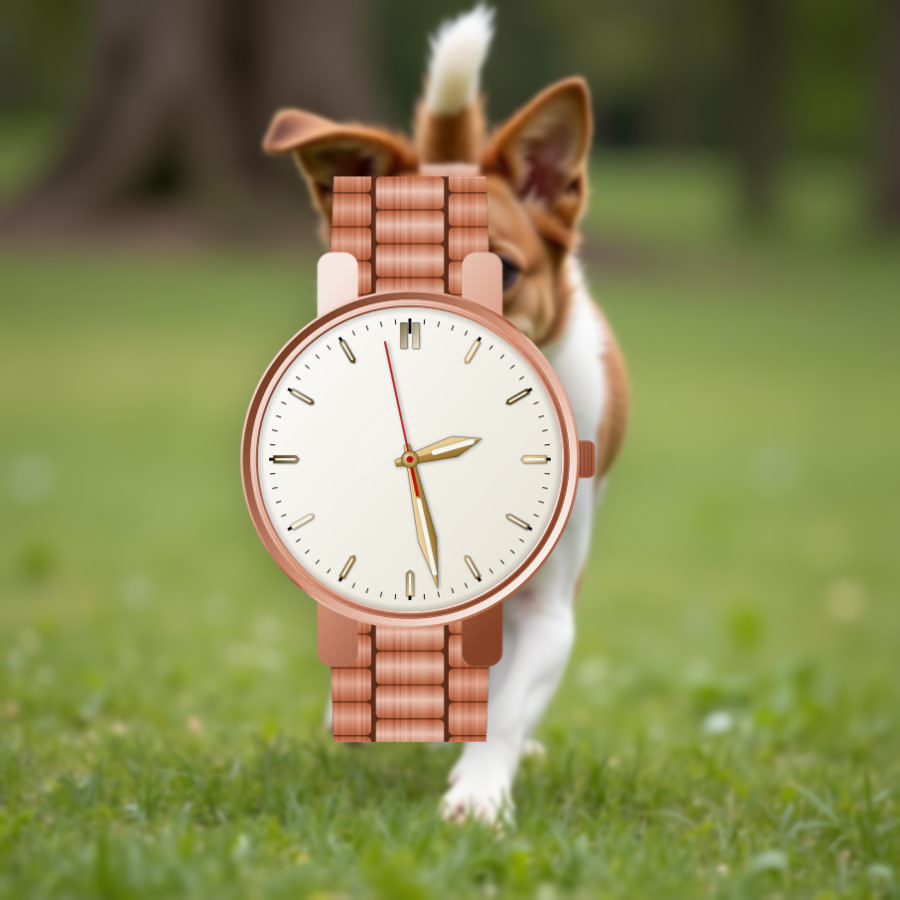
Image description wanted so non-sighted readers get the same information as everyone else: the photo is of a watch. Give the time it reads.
2:27:58
